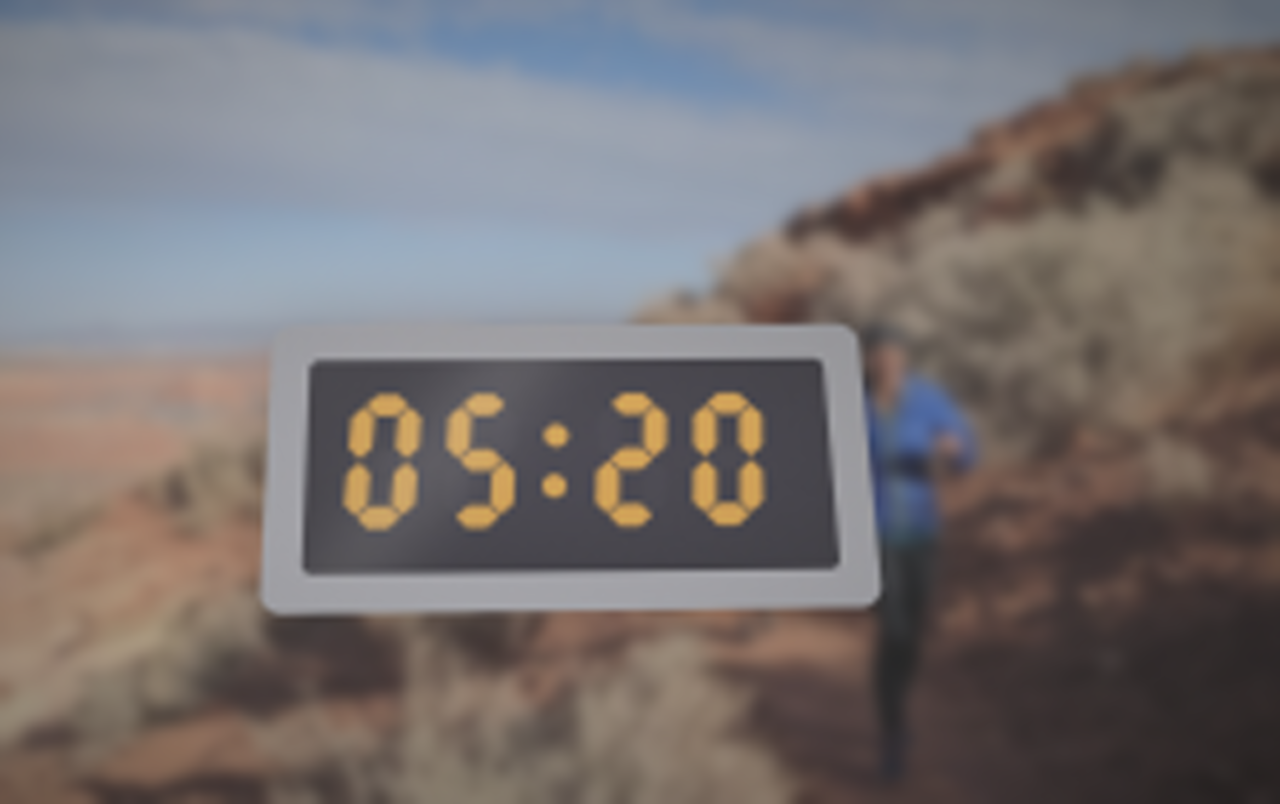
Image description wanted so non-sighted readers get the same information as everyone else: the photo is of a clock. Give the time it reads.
5:20
